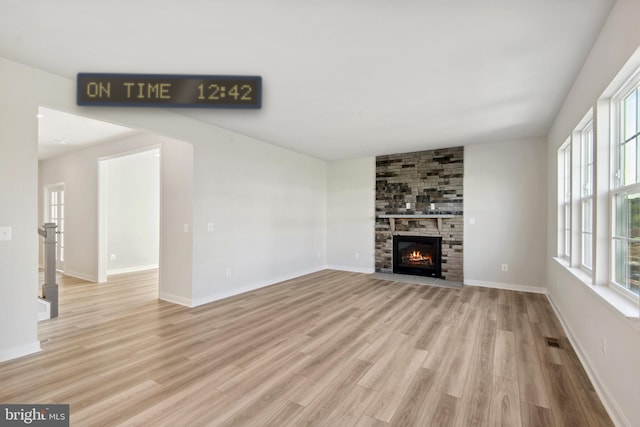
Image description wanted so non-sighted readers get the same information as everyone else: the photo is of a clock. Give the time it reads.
12:42
